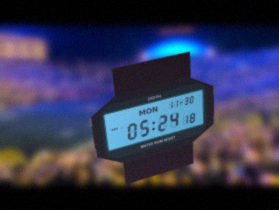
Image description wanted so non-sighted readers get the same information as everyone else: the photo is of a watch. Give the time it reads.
5:24:18
